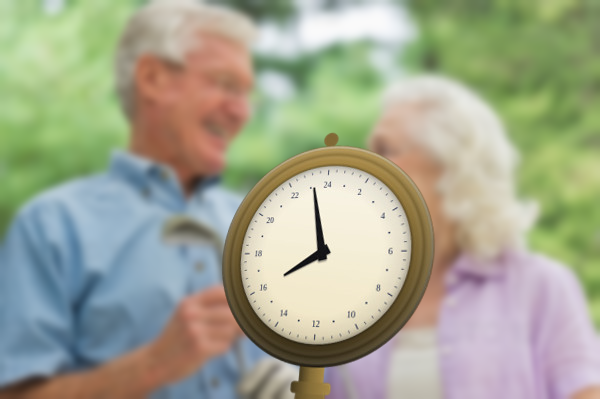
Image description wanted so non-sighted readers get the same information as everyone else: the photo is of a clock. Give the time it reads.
15:58
